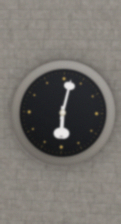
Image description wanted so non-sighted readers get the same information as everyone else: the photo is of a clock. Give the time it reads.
6:02
